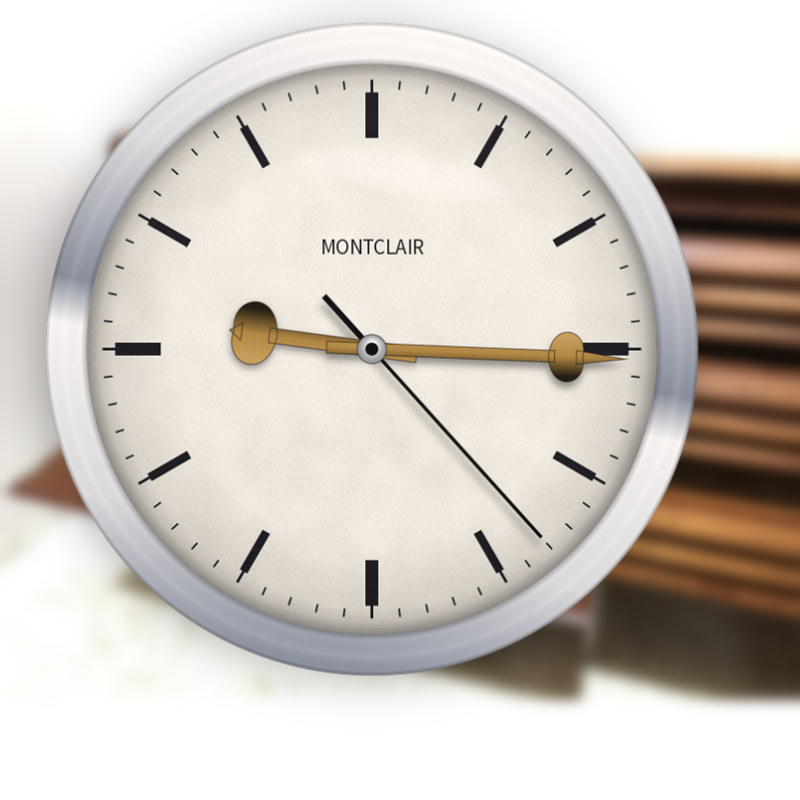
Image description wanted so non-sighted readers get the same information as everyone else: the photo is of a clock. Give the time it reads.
9:15:23
